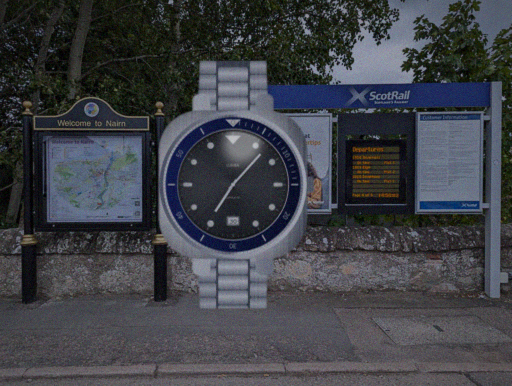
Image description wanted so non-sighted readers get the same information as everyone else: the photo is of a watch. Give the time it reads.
7:07
